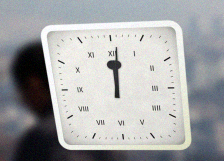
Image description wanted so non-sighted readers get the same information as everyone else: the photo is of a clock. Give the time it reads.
12:01
